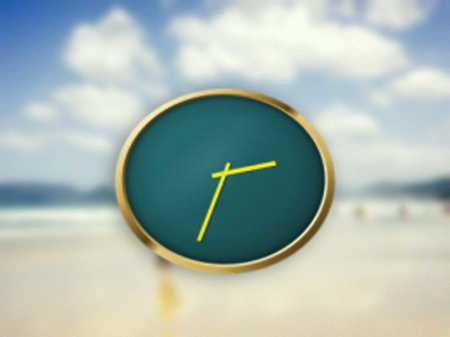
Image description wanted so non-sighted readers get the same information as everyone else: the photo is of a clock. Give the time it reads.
2:33
